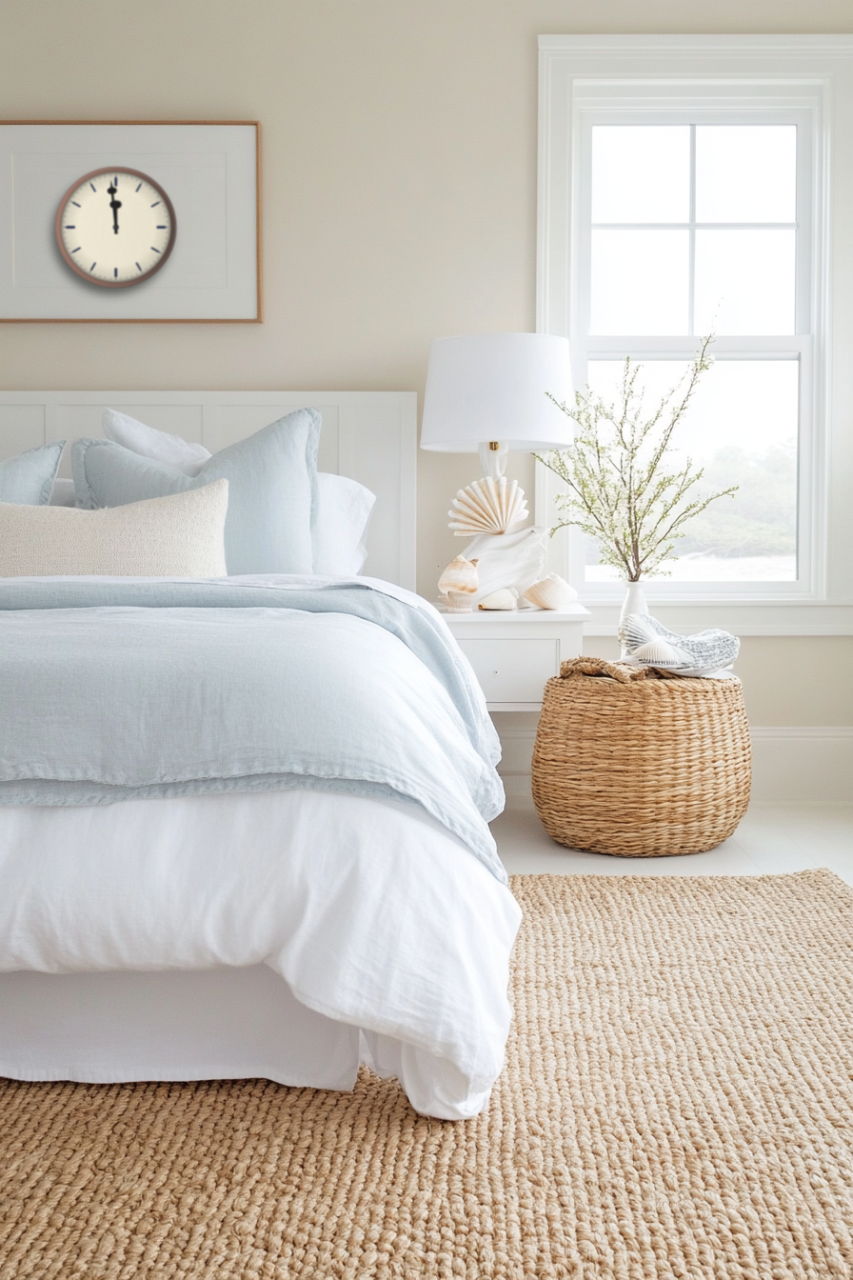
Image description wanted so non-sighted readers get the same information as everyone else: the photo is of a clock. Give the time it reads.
11:59
